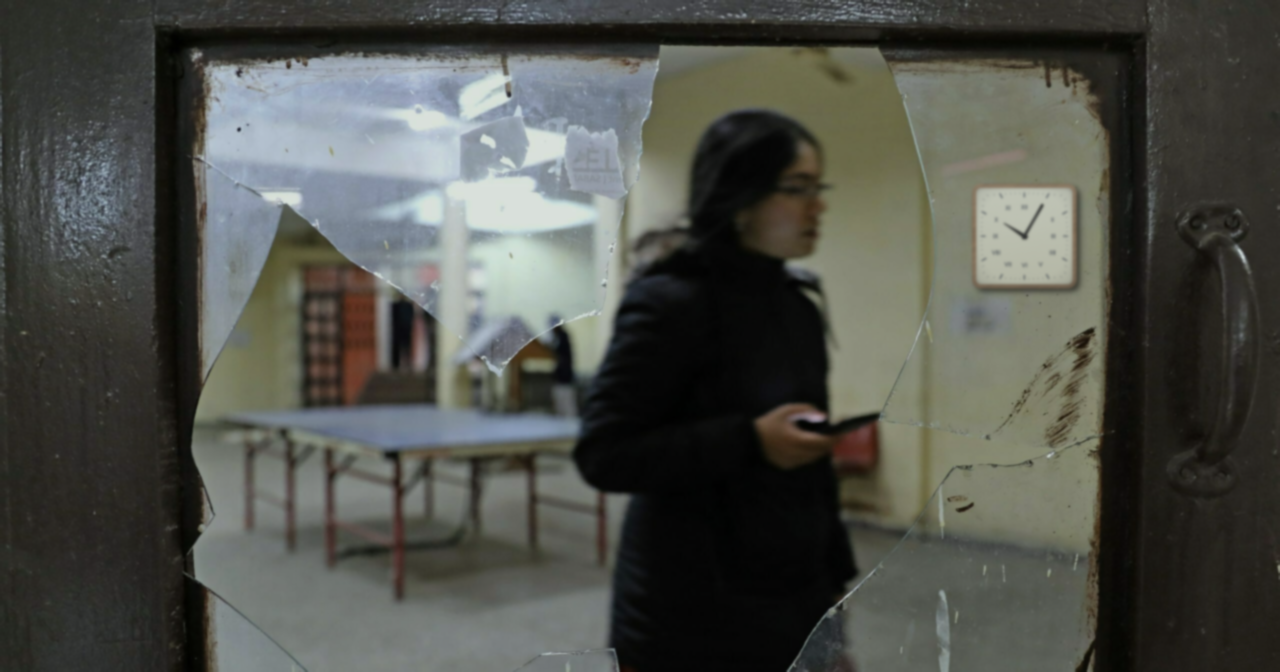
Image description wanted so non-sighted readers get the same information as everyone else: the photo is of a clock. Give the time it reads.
10:05
